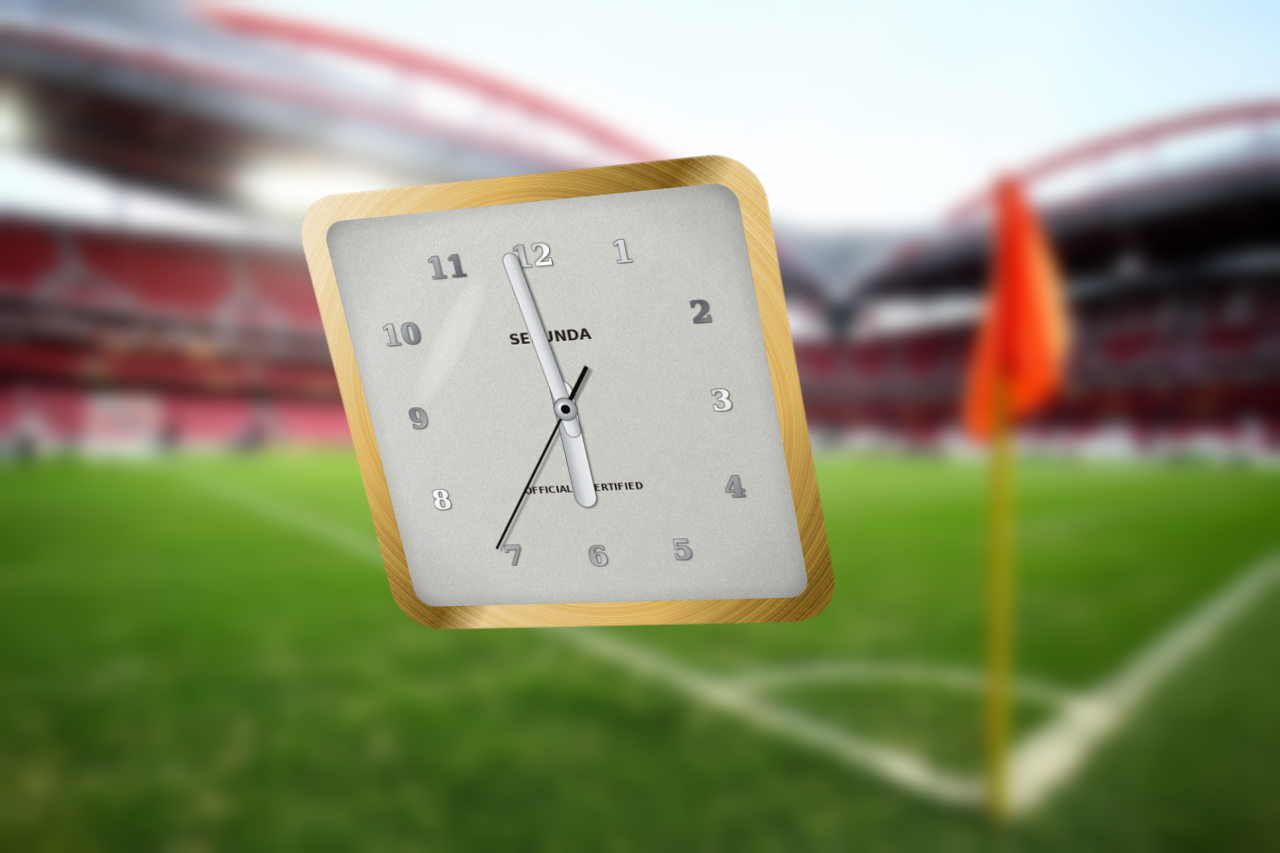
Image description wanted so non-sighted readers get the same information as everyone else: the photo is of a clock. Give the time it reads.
5:58:36
